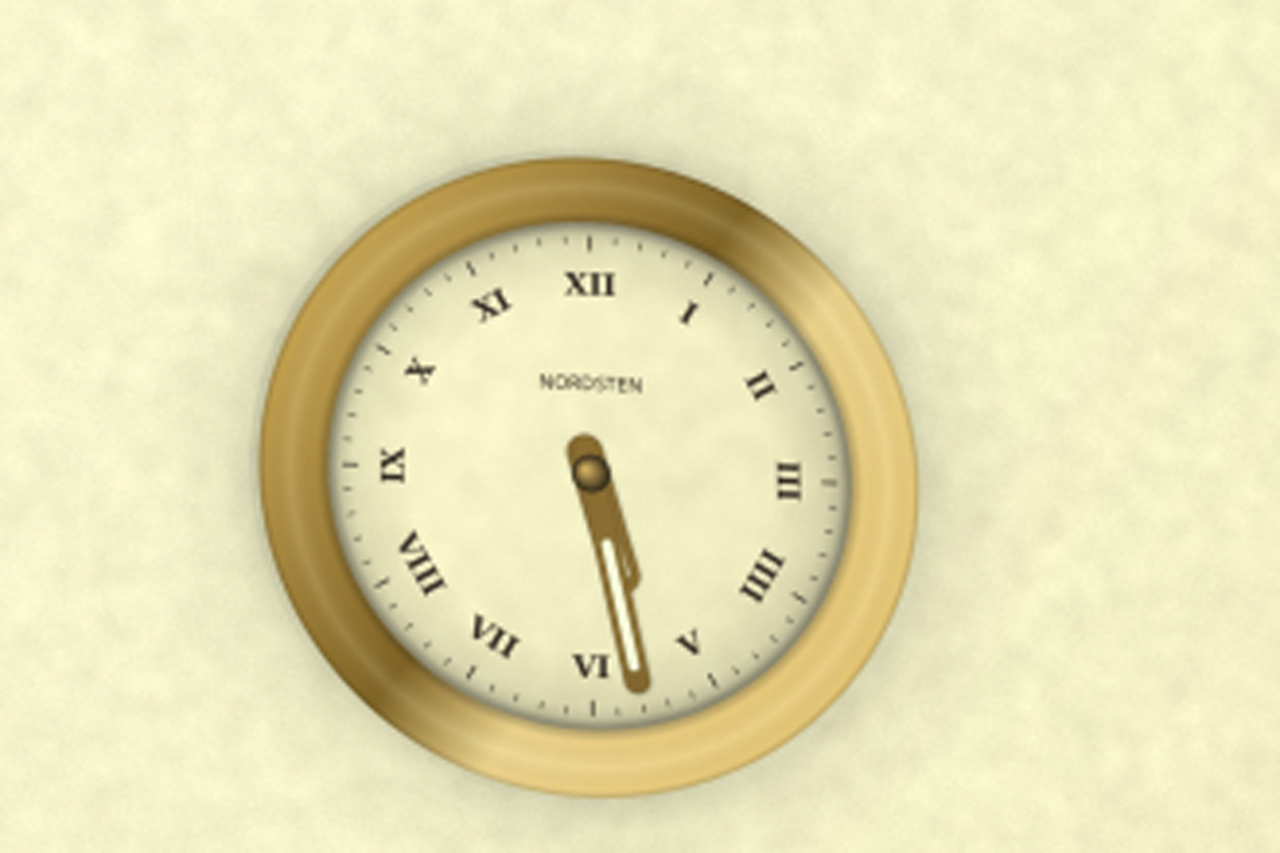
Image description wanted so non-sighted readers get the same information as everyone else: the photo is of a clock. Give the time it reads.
5:28
